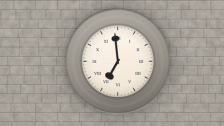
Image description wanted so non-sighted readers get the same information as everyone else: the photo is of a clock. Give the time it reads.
6:59
